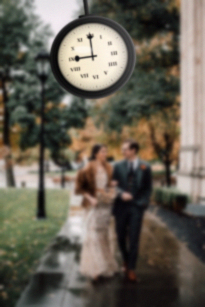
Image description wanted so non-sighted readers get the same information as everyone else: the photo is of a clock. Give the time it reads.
9:00
